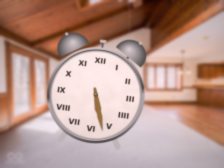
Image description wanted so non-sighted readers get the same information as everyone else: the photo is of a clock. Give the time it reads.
5:27
